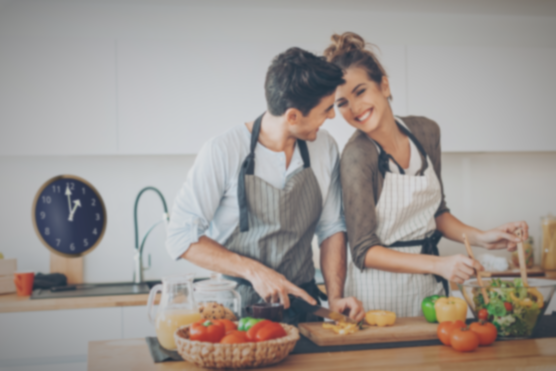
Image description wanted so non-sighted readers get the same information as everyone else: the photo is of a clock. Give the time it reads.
12:59
